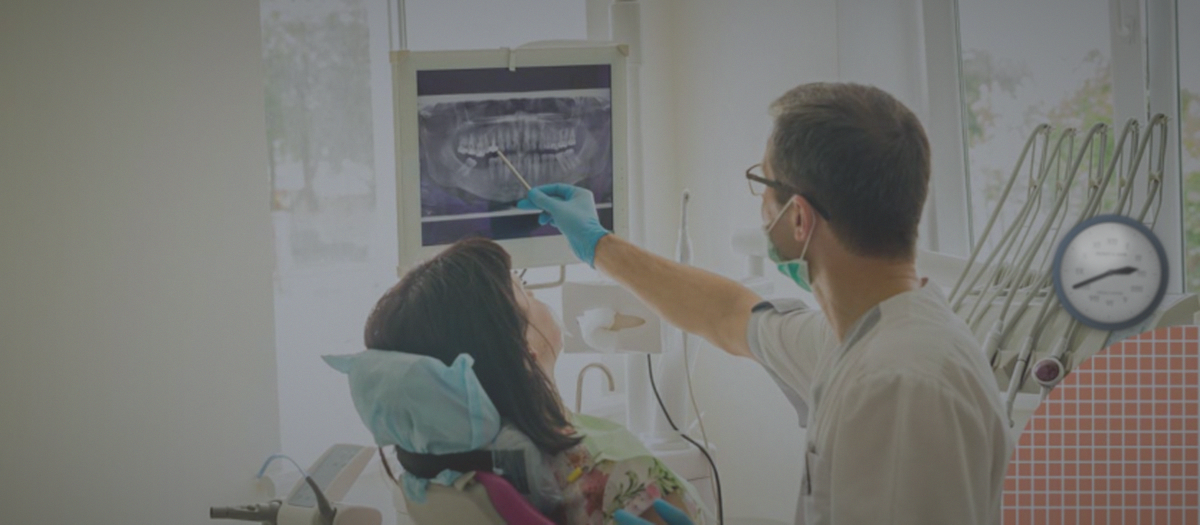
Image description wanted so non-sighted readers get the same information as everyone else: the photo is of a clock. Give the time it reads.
2:41
